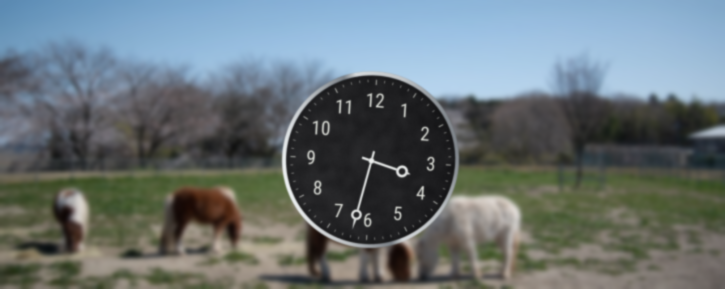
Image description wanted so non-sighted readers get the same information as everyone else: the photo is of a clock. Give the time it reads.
3:32
